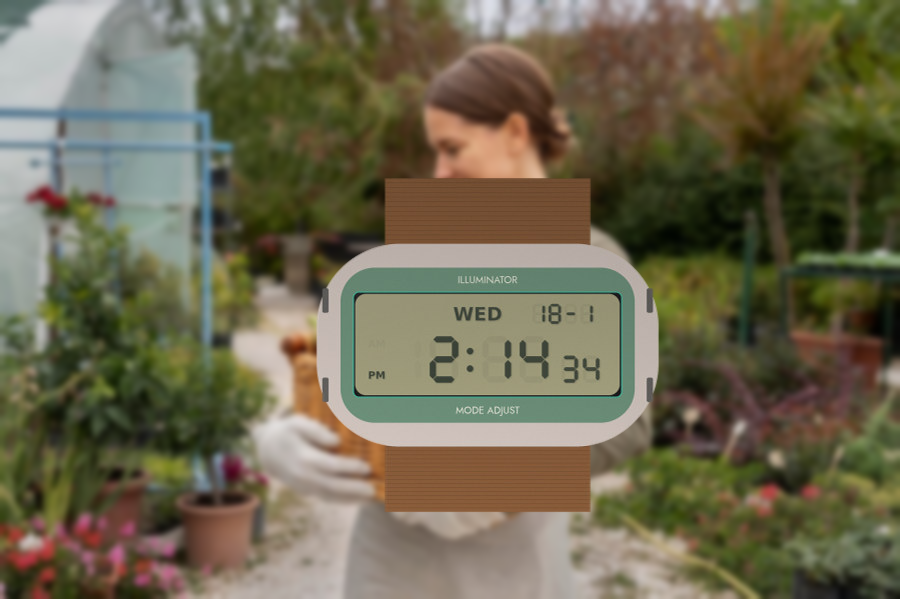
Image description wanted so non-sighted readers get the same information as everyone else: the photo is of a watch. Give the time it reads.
2:14:34
